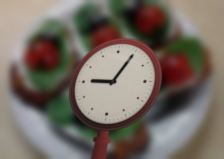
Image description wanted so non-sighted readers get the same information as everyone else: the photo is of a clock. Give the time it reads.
9:05
